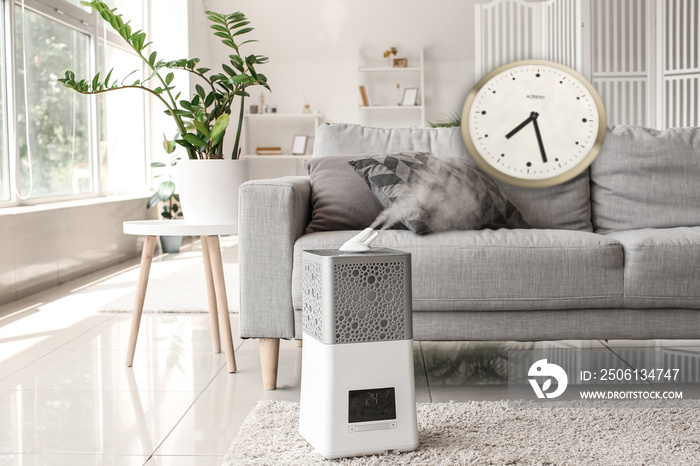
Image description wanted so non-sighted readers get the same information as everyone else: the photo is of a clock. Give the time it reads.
7:27
